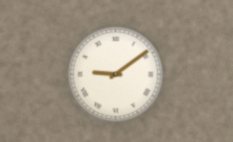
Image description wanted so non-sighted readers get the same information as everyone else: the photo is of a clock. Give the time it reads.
9:09
